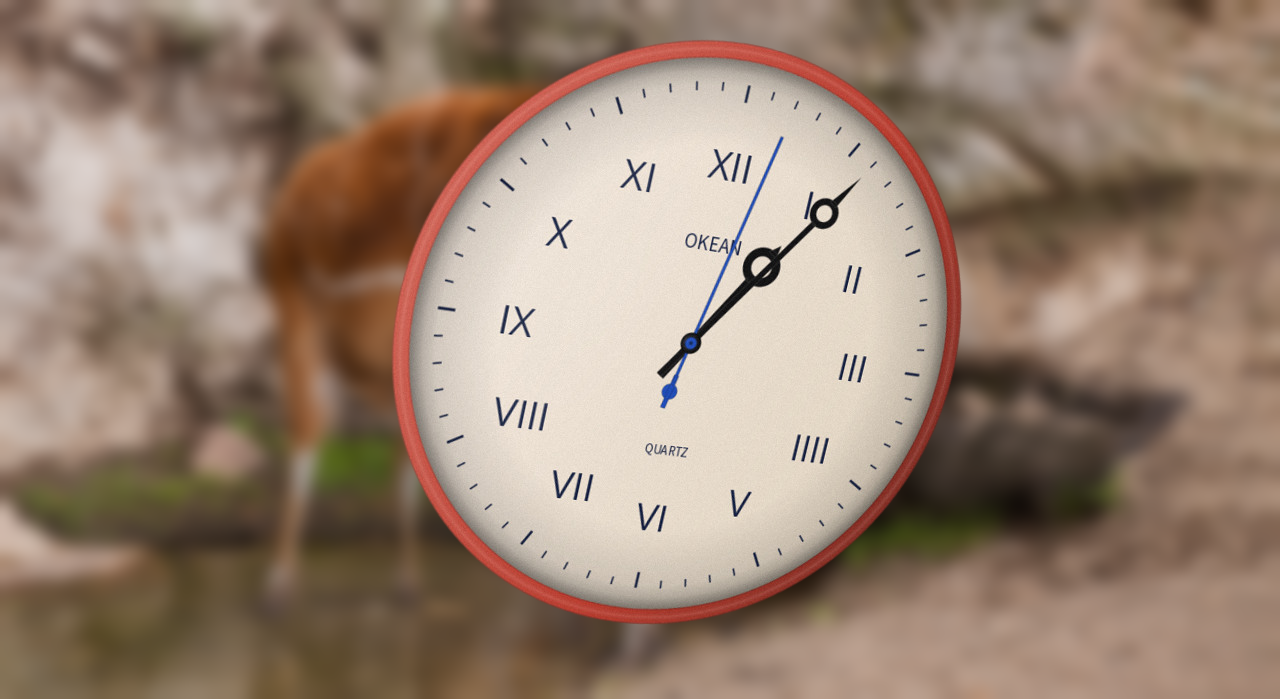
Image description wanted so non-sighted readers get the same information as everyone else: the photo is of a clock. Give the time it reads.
1:06:02
